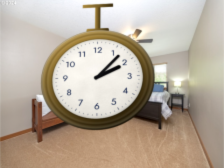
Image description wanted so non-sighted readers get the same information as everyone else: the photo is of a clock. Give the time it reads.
2:07
